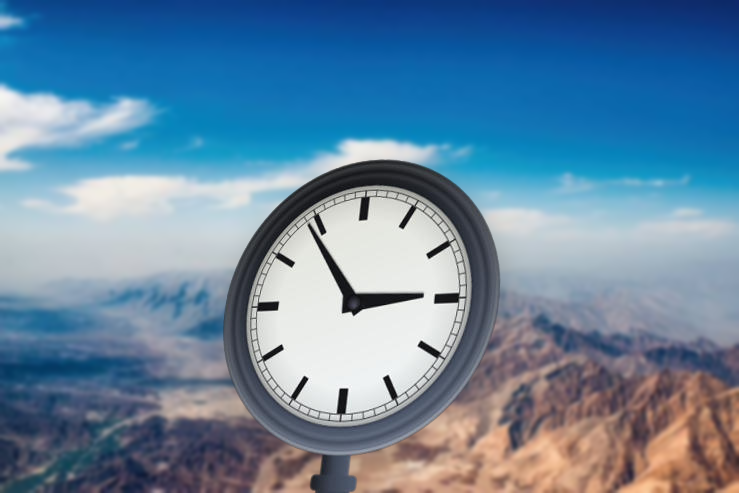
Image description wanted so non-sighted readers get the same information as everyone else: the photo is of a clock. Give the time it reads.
2:54
